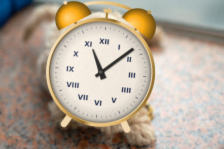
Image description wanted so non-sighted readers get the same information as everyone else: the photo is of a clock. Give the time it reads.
11:08
